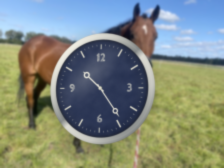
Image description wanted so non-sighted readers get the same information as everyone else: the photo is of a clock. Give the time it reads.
10:24
